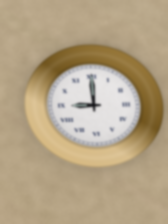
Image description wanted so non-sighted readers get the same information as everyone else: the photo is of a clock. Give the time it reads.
9:00
